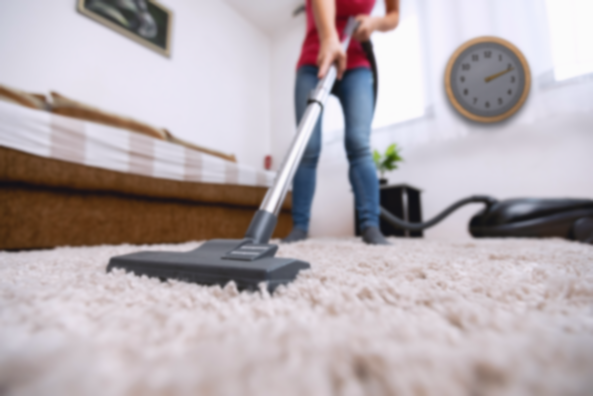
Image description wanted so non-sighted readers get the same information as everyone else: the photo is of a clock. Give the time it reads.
2:11
